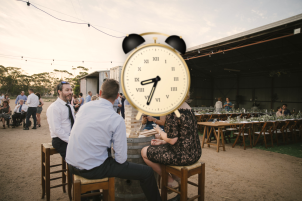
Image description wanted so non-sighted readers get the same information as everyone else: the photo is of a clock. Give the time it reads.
8:34
